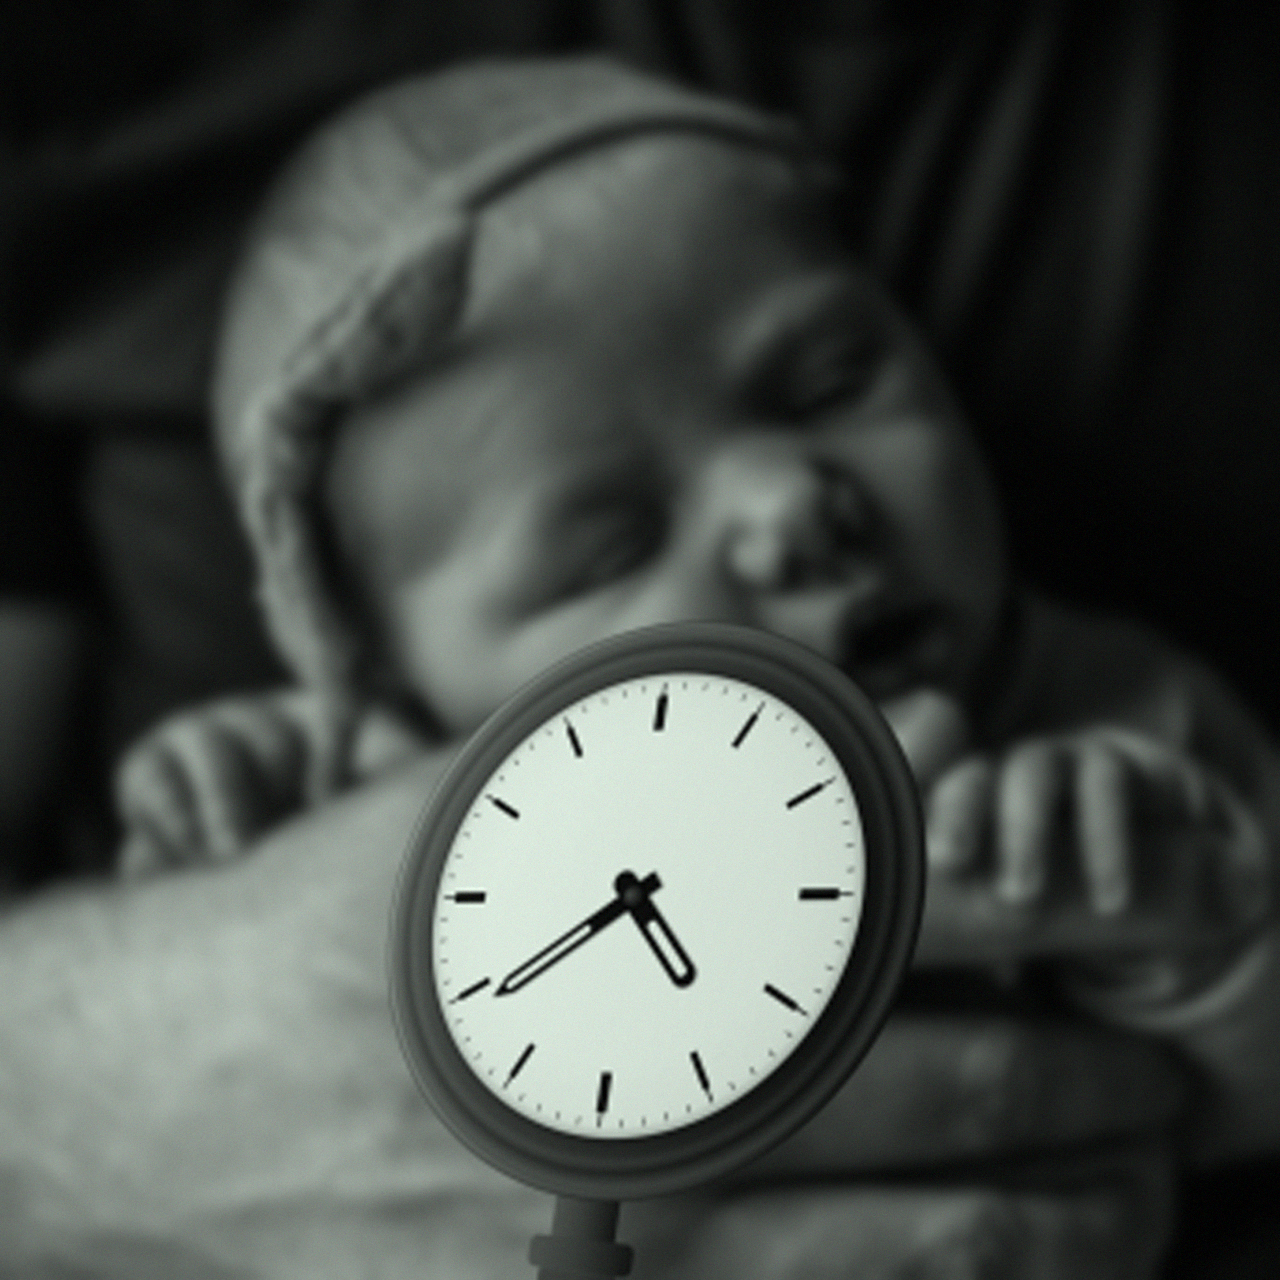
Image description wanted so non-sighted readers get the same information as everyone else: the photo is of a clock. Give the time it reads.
4:39
